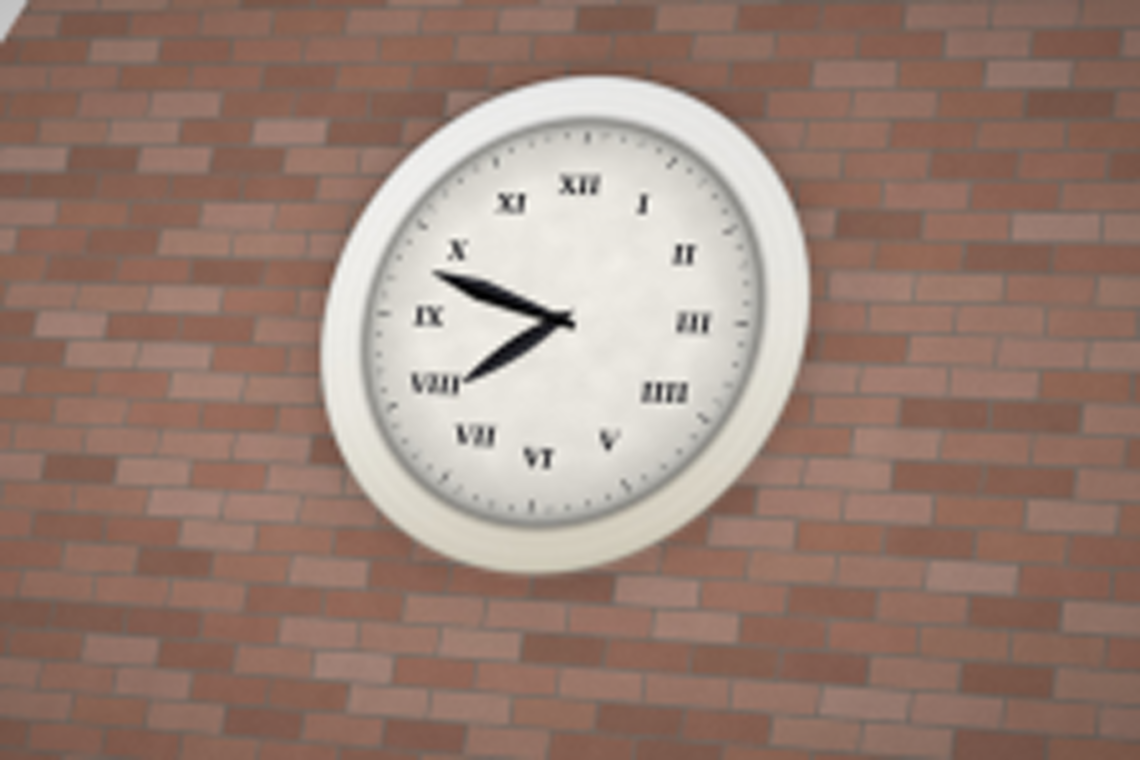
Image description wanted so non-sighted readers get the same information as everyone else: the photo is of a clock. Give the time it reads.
7:48
